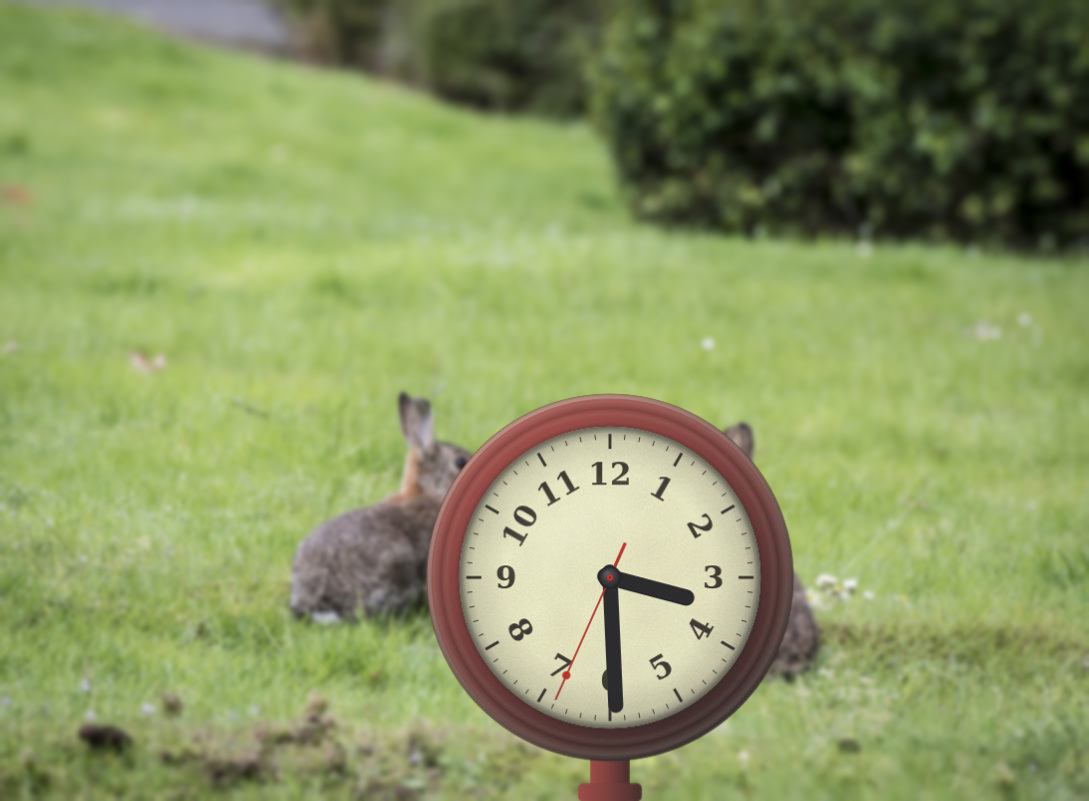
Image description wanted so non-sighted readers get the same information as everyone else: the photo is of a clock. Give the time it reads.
3:29:34
